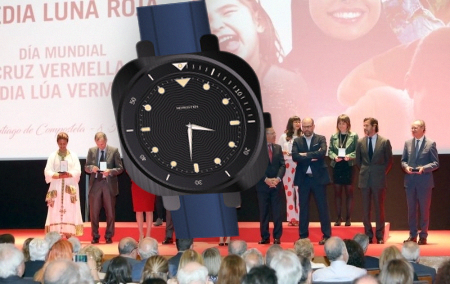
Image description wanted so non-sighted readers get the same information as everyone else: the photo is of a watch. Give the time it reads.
3:31
